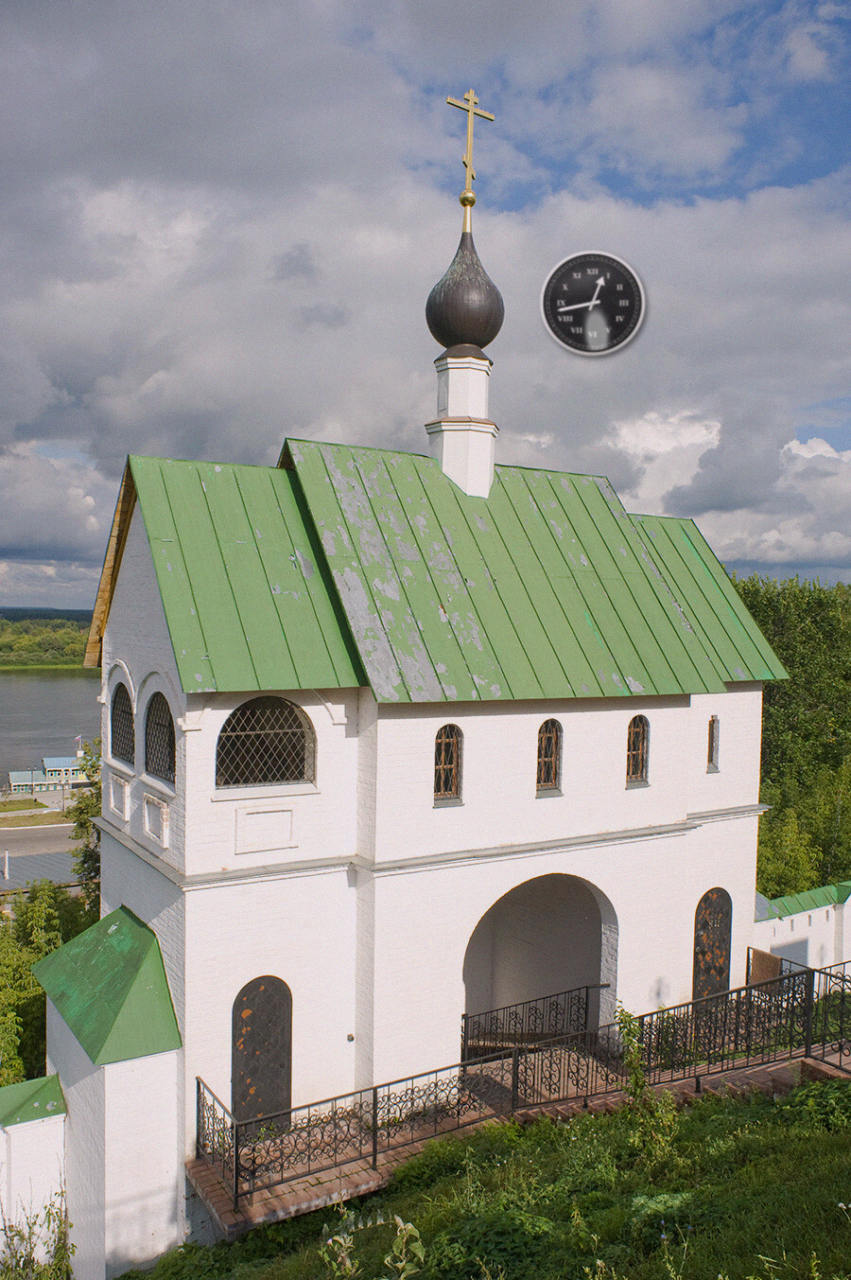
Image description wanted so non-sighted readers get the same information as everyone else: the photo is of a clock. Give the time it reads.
12:43
